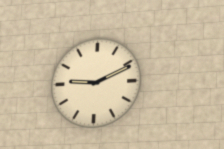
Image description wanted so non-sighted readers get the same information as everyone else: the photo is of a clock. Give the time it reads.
9:11
